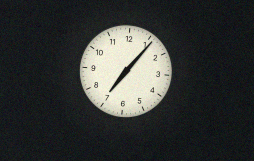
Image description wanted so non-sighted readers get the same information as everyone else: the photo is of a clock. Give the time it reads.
7:06
